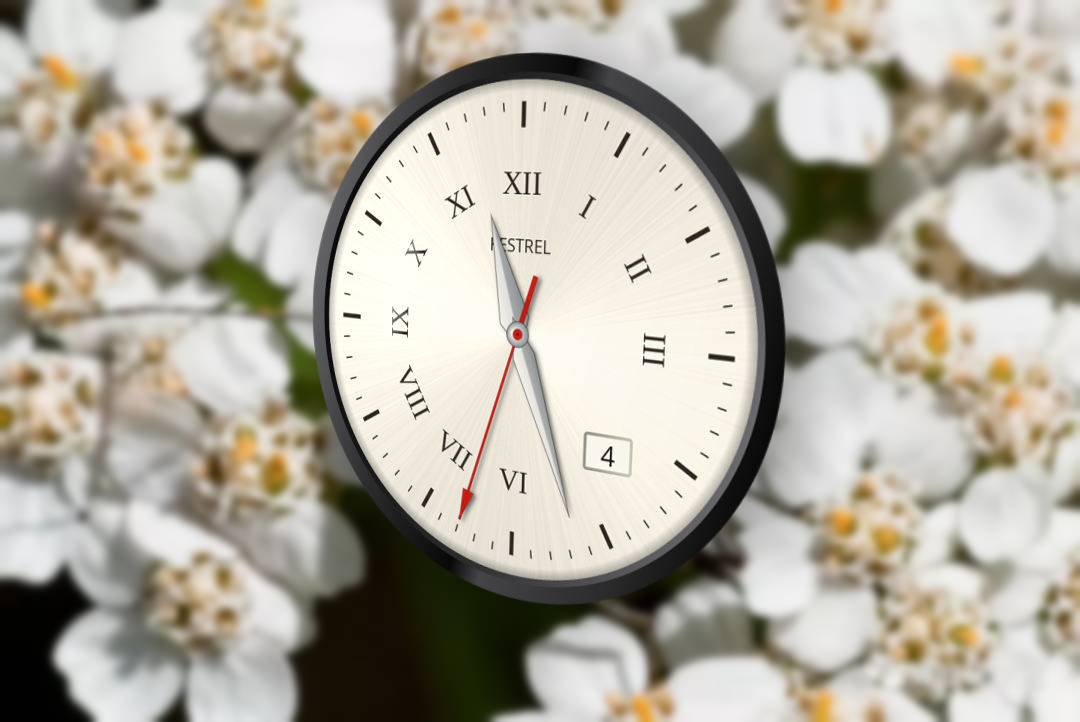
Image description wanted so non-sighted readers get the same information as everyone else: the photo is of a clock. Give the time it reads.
11:26:33
